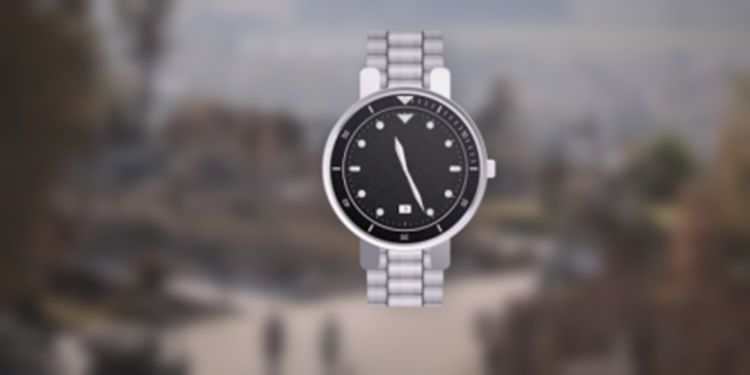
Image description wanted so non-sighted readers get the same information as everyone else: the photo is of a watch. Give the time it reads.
11:26
